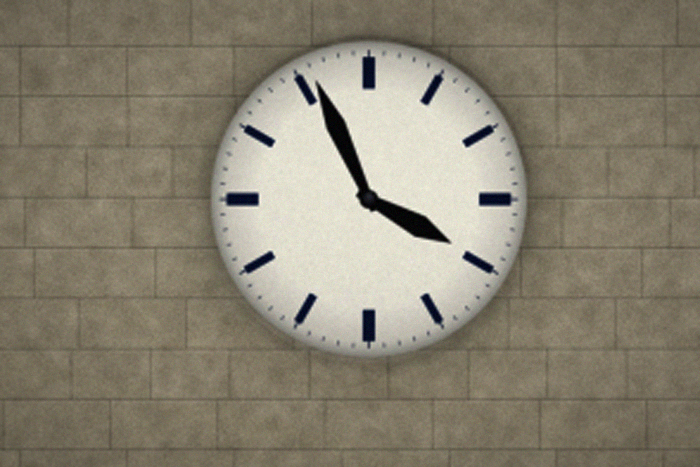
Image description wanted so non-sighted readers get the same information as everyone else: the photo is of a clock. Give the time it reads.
3:56
